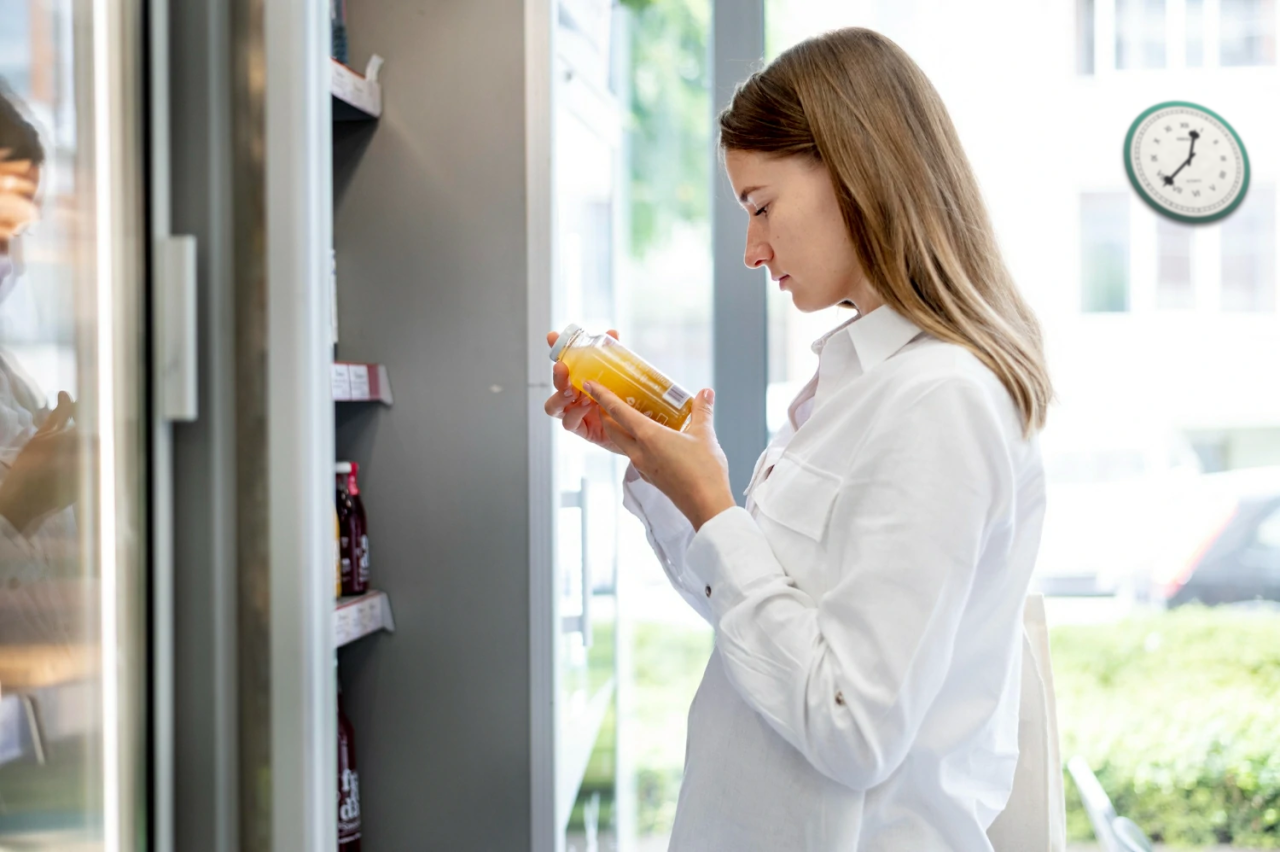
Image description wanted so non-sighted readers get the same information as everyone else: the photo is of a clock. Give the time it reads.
12:38
